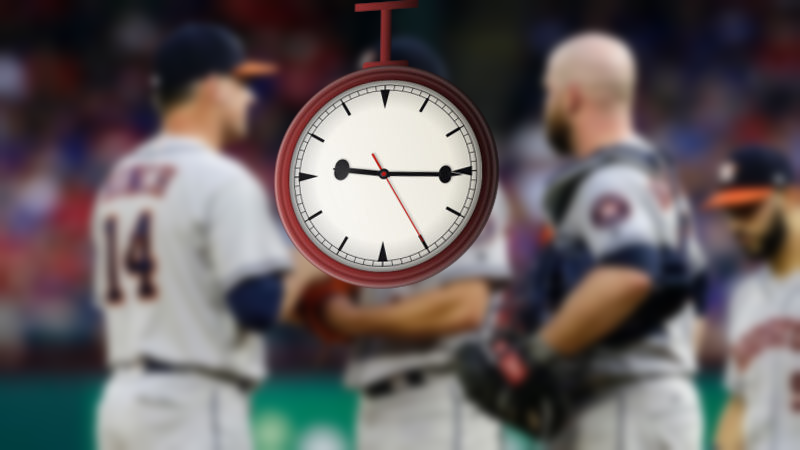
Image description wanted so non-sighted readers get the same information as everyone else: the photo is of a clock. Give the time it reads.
9:15:25
